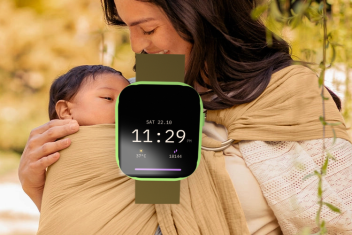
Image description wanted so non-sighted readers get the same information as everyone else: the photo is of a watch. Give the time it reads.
11:29
